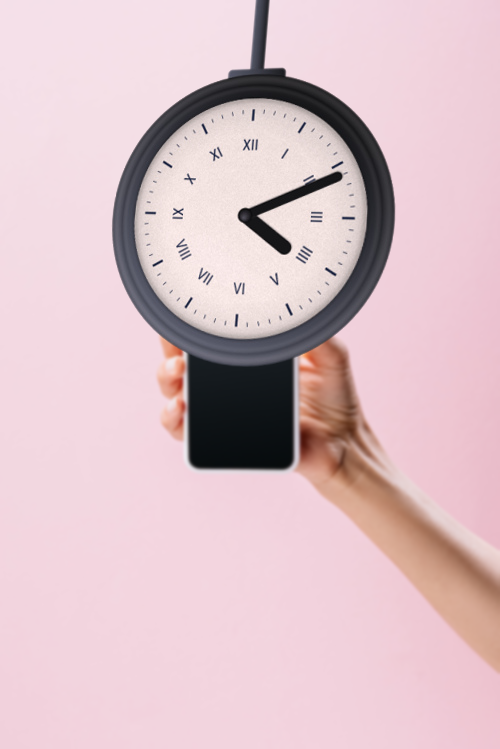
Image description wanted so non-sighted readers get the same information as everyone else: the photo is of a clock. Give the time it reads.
4:11
